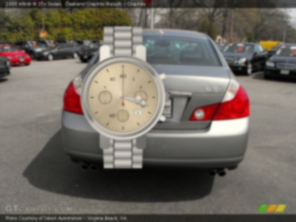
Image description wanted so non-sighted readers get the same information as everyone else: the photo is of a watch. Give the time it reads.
3:18
